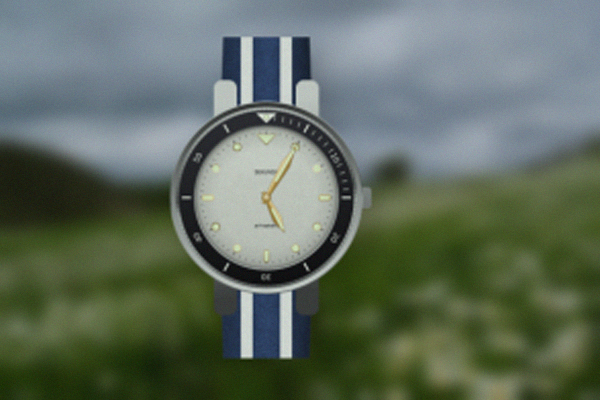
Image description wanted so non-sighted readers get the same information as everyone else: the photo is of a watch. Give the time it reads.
5:05
